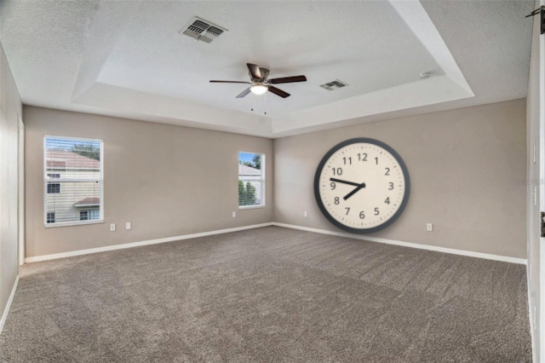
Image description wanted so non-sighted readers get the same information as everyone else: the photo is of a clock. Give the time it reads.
7:47
